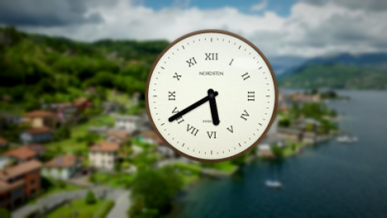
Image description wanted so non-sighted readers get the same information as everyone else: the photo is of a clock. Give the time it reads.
5:40
